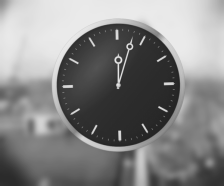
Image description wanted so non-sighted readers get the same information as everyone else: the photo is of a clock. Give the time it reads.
12:03
